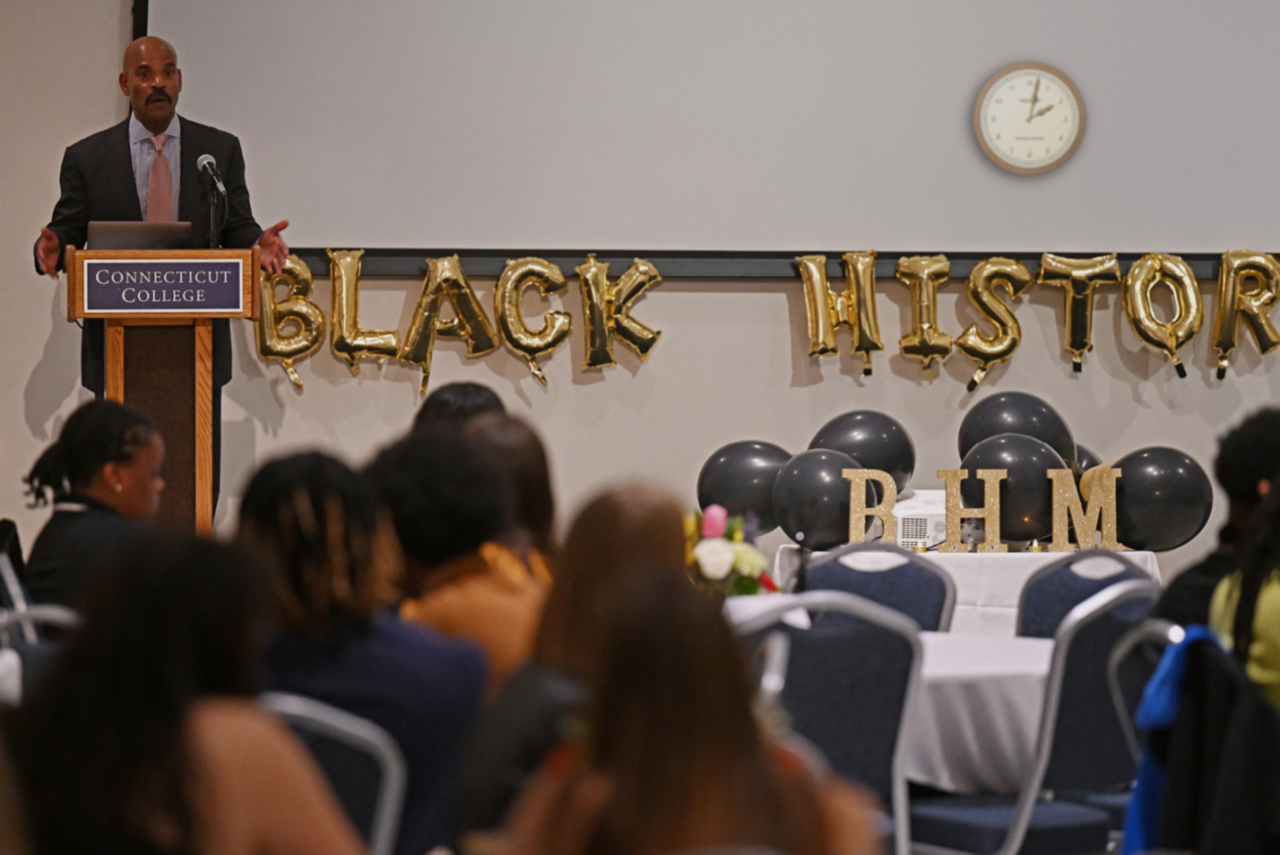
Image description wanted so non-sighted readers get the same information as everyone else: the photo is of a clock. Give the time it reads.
2:02
